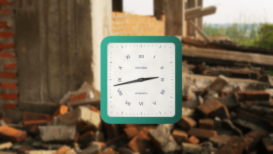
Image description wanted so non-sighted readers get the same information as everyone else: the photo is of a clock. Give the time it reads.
2:43
